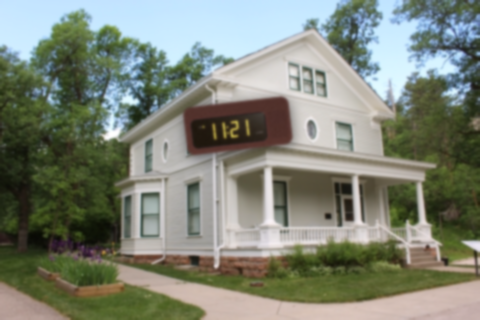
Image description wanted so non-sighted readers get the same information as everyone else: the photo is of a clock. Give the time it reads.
11:21
